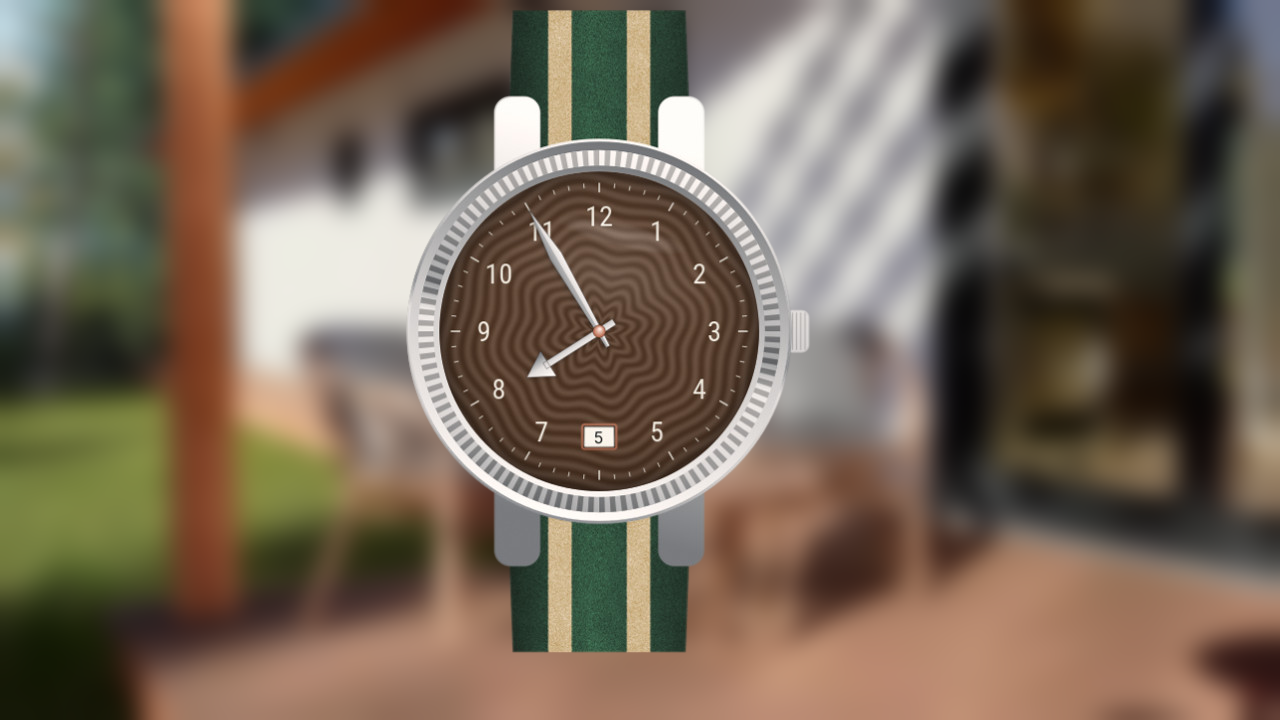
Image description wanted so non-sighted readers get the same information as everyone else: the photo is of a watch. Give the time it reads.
7:55
